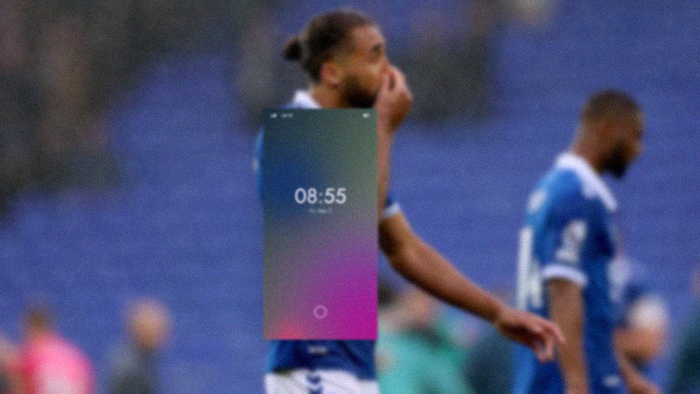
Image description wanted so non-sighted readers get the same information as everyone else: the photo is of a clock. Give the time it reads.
8:55
